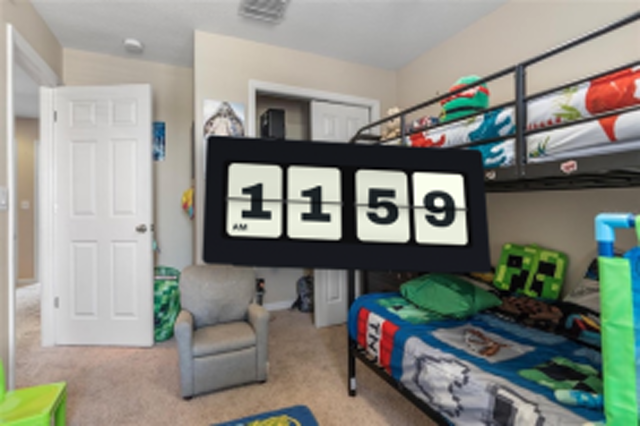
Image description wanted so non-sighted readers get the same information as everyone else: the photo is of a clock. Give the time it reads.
11:59
